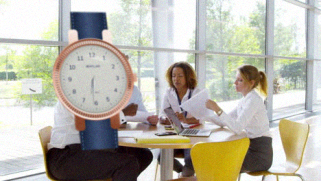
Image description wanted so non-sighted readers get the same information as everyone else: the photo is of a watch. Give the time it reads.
6:31
